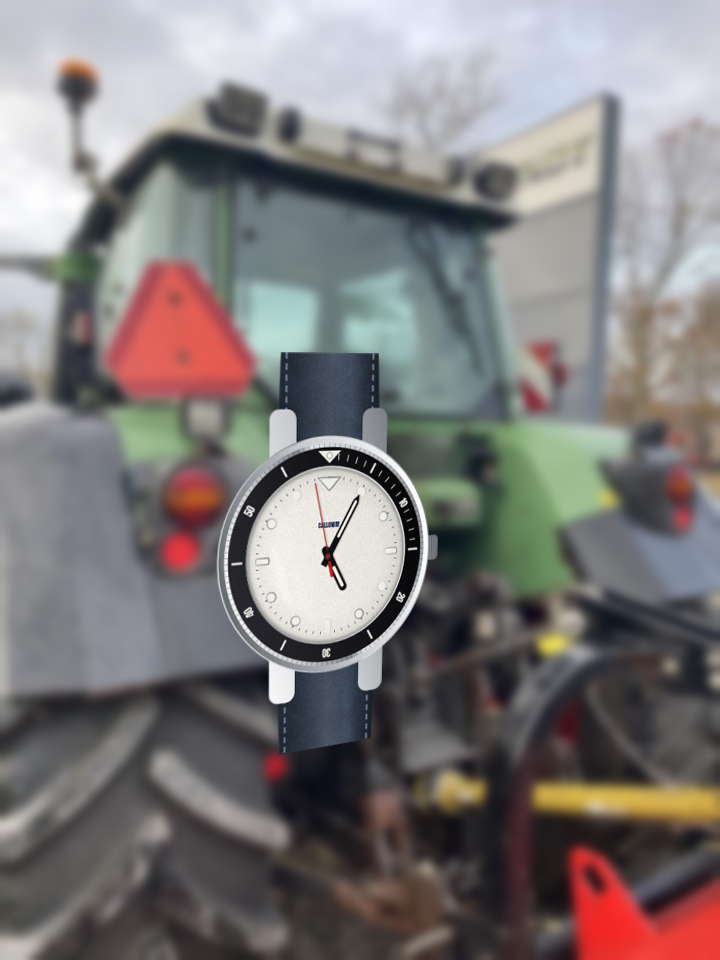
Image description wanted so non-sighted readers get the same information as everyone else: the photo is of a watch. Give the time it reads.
5:04:58
